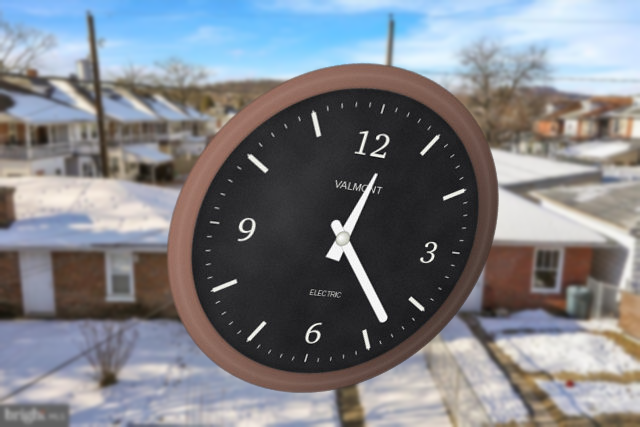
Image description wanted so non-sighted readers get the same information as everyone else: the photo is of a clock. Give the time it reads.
12:23
